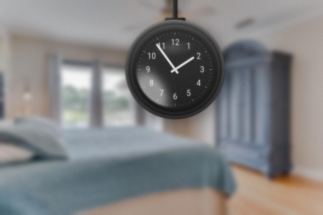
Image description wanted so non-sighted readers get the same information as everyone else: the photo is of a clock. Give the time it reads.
1:54
